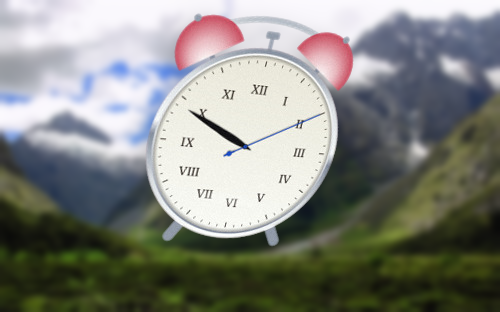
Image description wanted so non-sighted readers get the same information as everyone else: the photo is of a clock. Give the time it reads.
9:49:10
